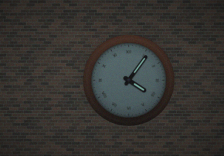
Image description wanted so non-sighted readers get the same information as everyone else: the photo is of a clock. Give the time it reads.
4:06
